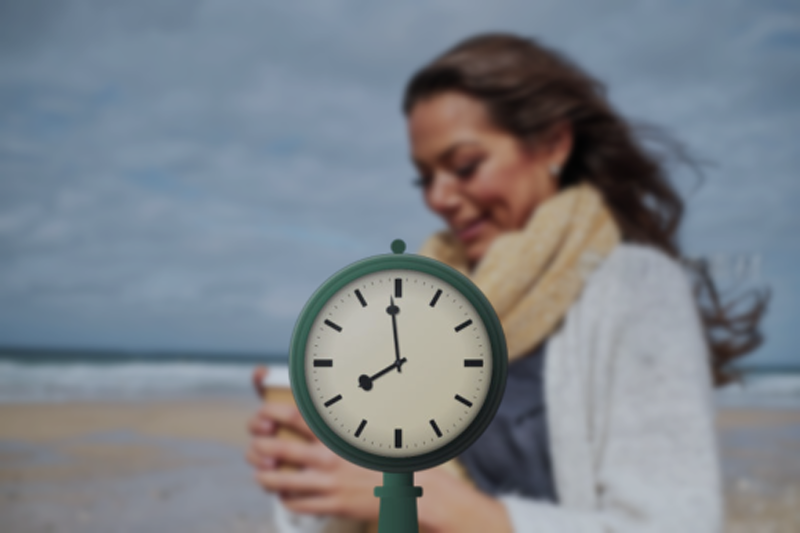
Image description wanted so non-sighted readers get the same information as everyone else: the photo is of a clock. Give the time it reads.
7:59
